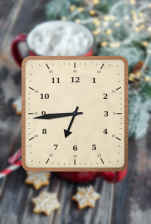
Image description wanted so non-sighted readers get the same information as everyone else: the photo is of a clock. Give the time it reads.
6:44
